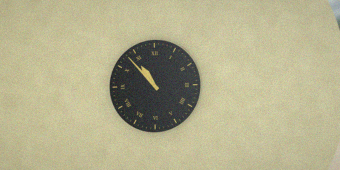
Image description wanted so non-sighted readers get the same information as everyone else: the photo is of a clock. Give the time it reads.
10:53
